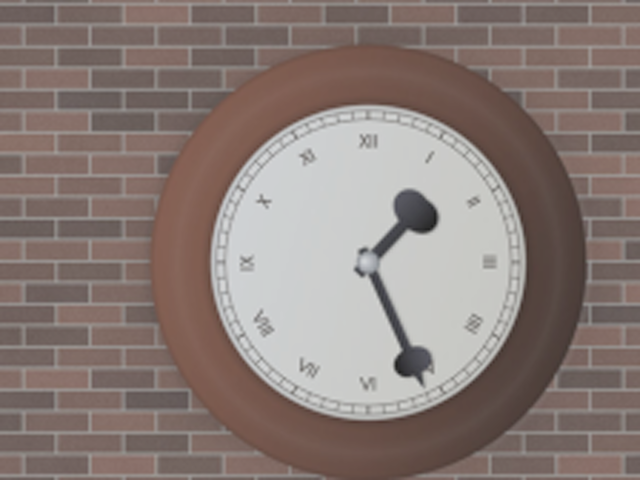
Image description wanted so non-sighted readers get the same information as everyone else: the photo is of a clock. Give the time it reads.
1:26
